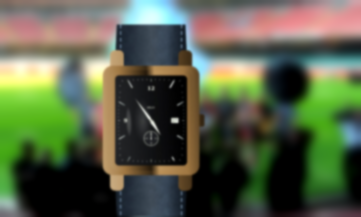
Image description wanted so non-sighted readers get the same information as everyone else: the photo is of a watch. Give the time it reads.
4:54
